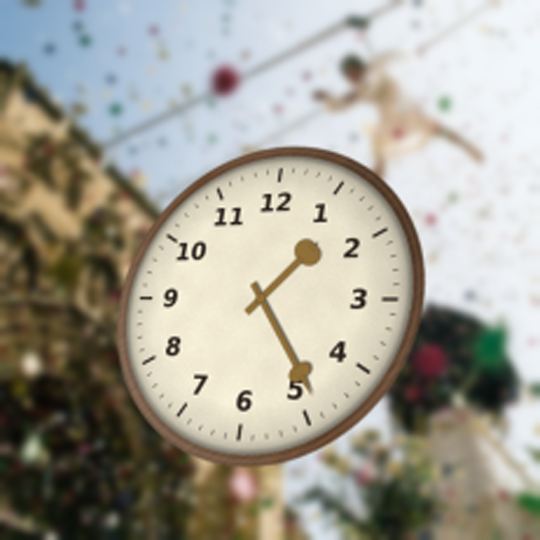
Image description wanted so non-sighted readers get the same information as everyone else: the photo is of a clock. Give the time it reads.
1:24
